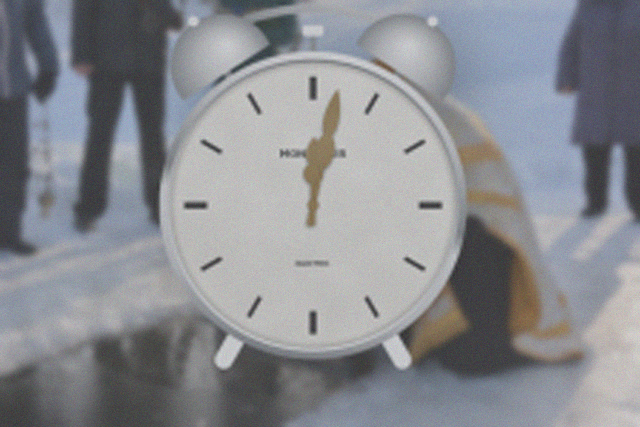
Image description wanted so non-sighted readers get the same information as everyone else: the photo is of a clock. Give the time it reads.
12:02
